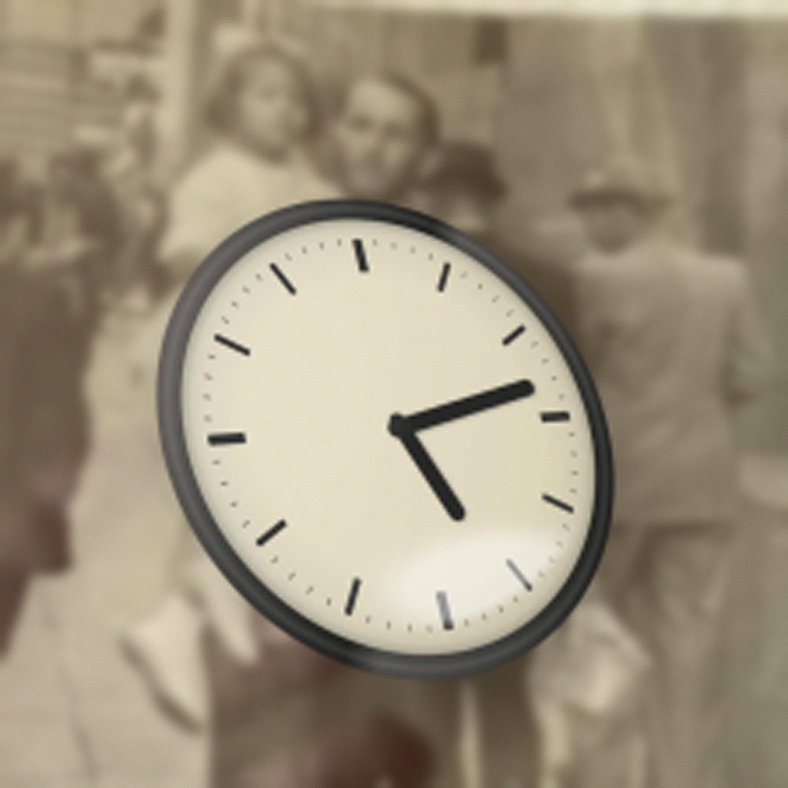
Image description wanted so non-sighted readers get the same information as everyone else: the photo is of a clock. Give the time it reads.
5:13
